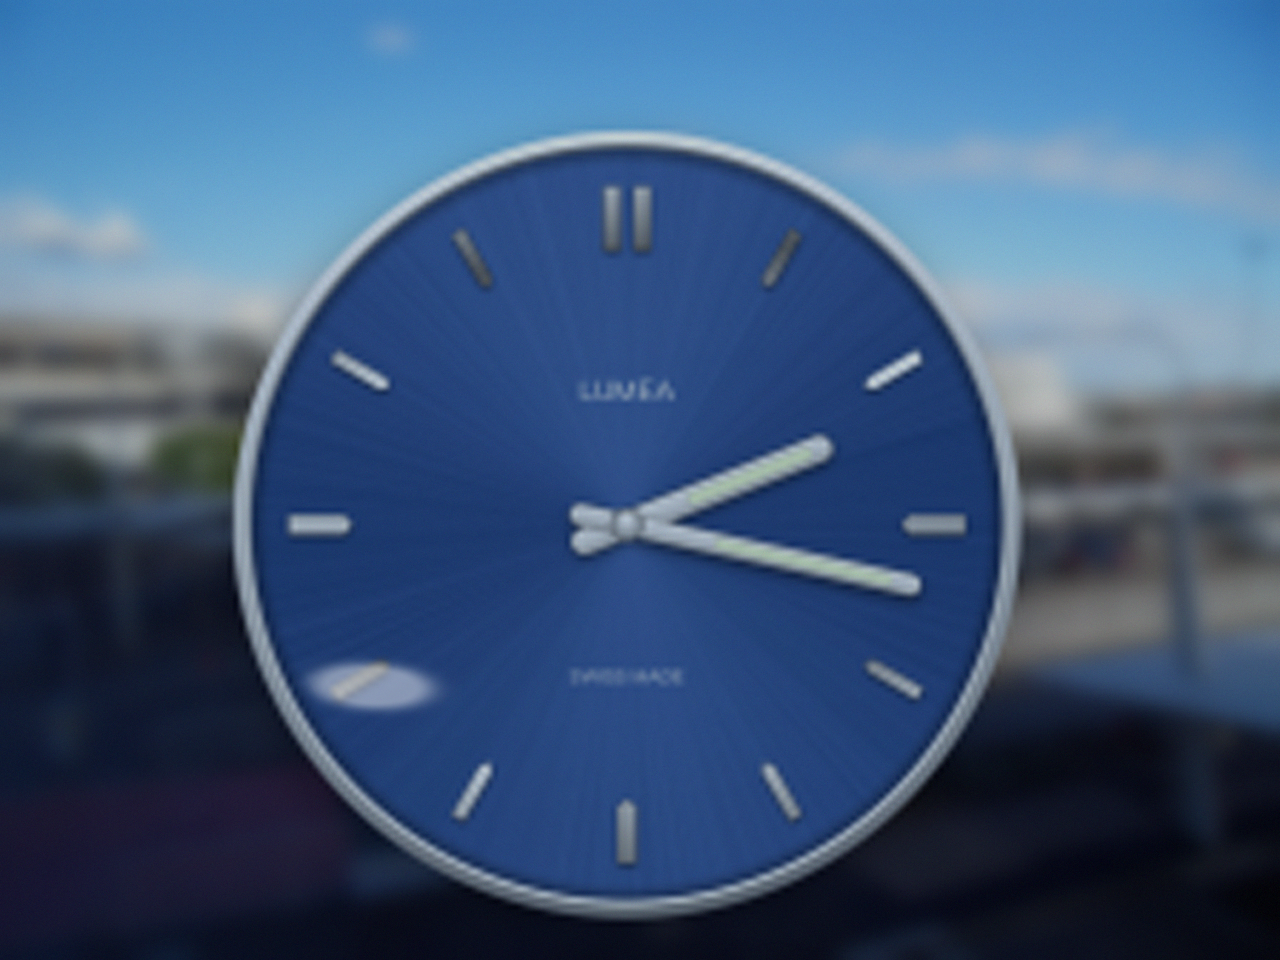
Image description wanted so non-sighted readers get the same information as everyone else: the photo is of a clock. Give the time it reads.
2:17
